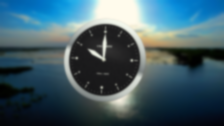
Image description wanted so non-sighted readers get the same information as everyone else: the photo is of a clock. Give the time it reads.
10:00
